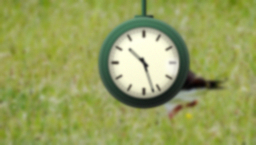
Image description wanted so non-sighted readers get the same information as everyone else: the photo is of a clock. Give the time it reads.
10:27
